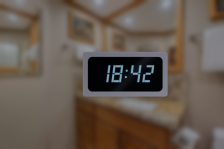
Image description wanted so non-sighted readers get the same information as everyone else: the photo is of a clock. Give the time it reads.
18:42
